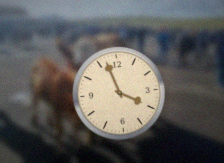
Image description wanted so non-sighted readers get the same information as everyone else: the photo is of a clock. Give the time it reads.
3:57
